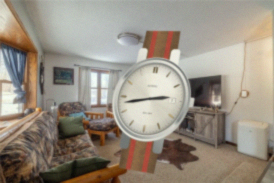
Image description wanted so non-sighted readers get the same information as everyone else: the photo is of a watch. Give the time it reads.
2:43
